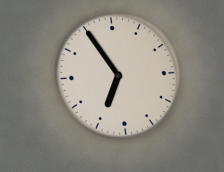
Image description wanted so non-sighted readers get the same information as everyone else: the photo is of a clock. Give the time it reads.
6:55
